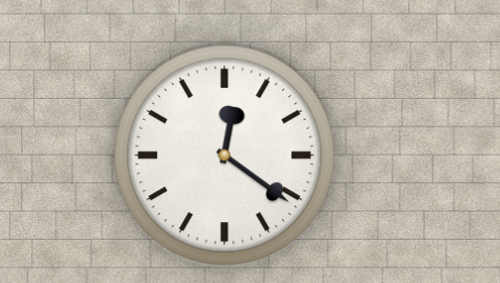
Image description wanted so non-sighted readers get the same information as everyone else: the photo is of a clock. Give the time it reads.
12:21
